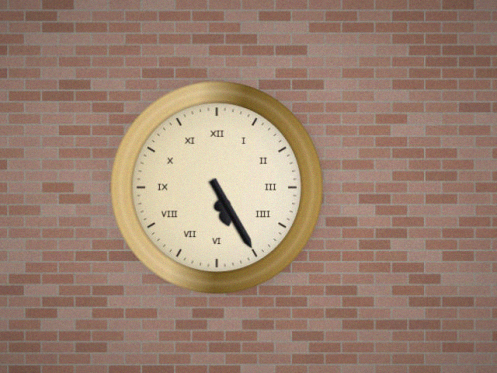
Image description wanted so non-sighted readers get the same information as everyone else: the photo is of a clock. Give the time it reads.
5:25
